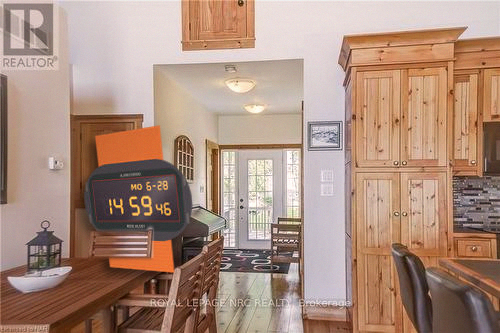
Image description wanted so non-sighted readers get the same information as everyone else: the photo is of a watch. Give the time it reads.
14:59:46
